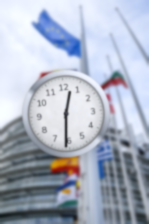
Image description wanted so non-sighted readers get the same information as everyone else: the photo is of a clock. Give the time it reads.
12:31
